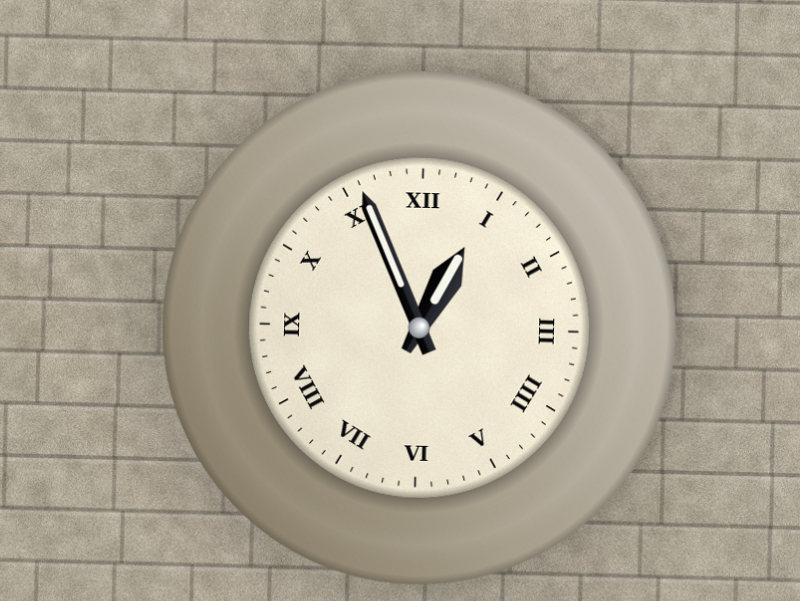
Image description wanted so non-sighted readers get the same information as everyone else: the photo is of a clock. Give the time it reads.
12:56
